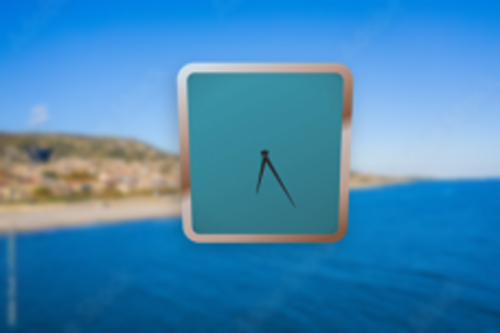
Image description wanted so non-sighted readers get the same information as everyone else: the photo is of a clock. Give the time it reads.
6:25
